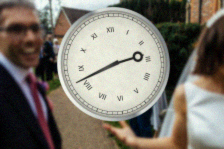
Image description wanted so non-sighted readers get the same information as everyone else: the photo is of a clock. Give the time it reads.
2:42
